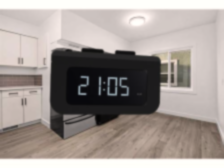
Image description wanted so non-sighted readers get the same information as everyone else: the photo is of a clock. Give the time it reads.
21:05
